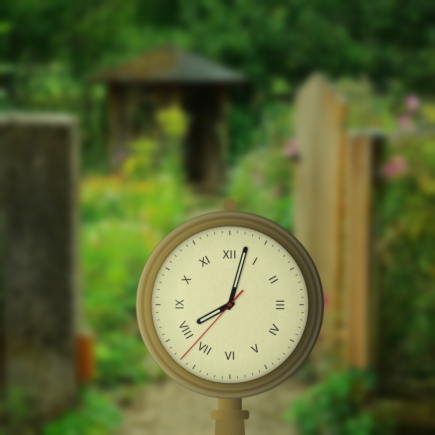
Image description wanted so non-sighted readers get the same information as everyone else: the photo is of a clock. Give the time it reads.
8:02:37
